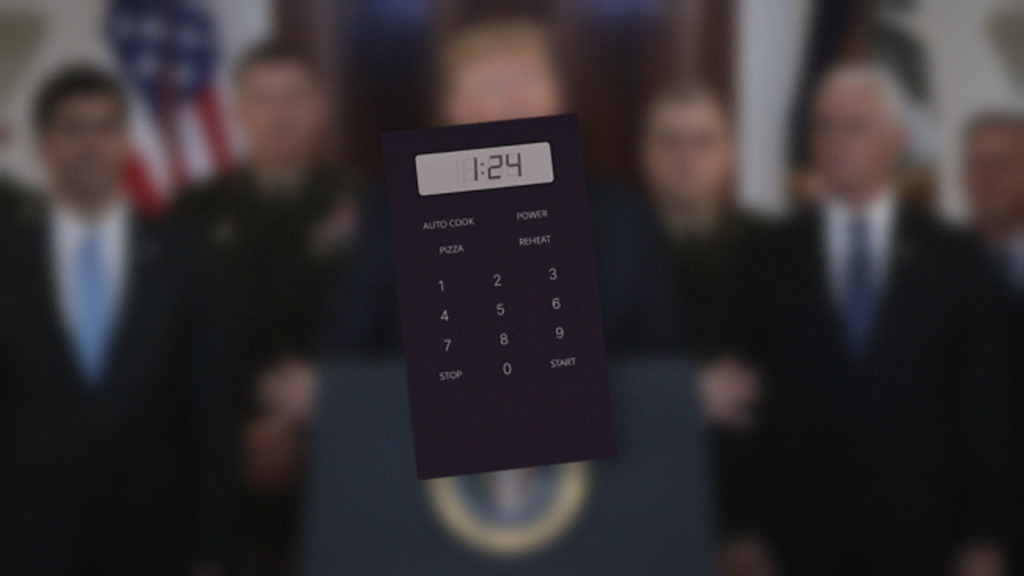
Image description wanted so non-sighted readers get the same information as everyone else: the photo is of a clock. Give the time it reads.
1:24
